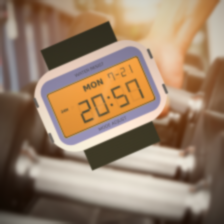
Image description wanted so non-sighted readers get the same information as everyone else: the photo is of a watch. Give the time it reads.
20:57
